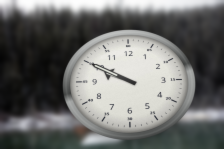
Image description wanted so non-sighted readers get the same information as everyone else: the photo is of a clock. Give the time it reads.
9:50
